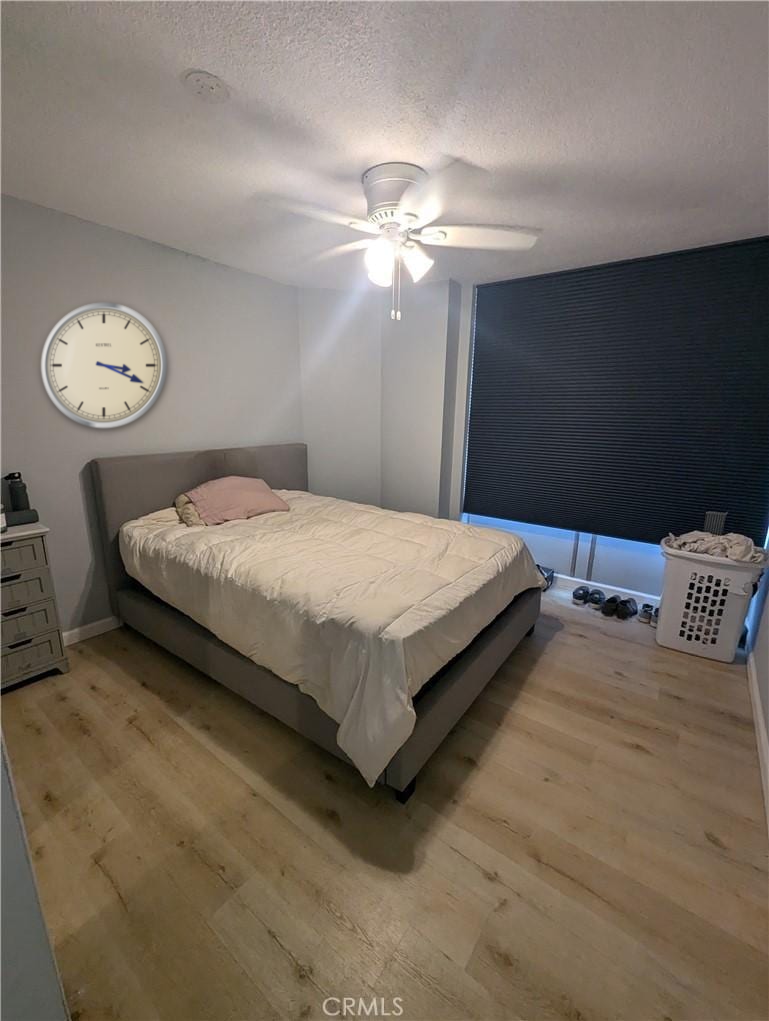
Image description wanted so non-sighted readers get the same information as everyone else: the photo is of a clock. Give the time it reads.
3:19
